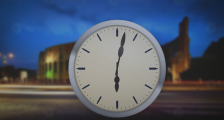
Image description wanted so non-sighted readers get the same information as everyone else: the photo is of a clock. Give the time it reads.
6:02
